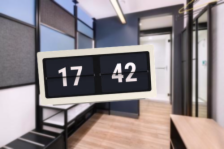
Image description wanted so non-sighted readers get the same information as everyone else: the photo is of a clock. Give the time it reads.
17:42
